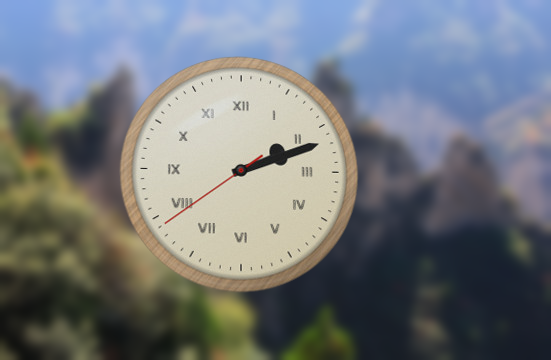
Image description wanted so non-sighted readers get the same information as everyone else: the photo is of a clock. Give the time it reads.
2:11:39
